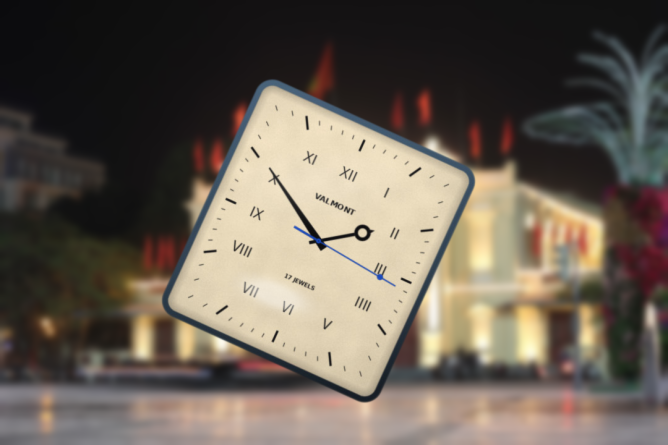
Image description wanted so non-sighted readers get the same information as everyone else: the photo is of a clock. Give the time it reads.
1:50:16
